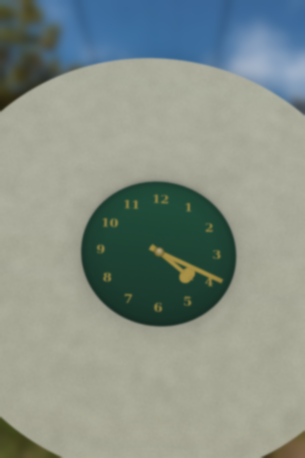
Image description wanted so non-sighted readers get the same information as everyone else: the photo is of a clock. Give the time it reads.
4:19
